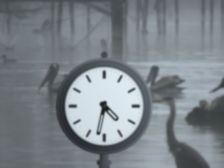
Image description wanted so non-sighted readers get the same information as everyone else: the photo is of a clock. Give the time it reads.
4:32
